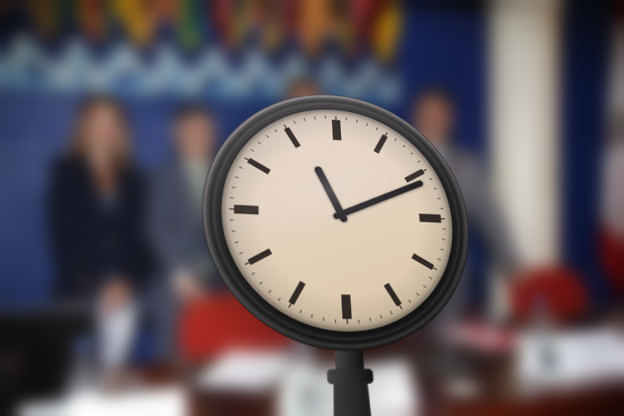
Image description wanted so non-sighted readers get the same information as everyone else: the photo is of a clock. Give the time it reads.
11:11
